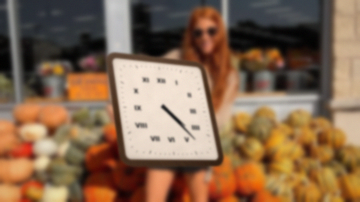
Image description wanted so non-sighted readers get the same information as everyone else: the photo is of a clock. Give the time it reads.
4:23
